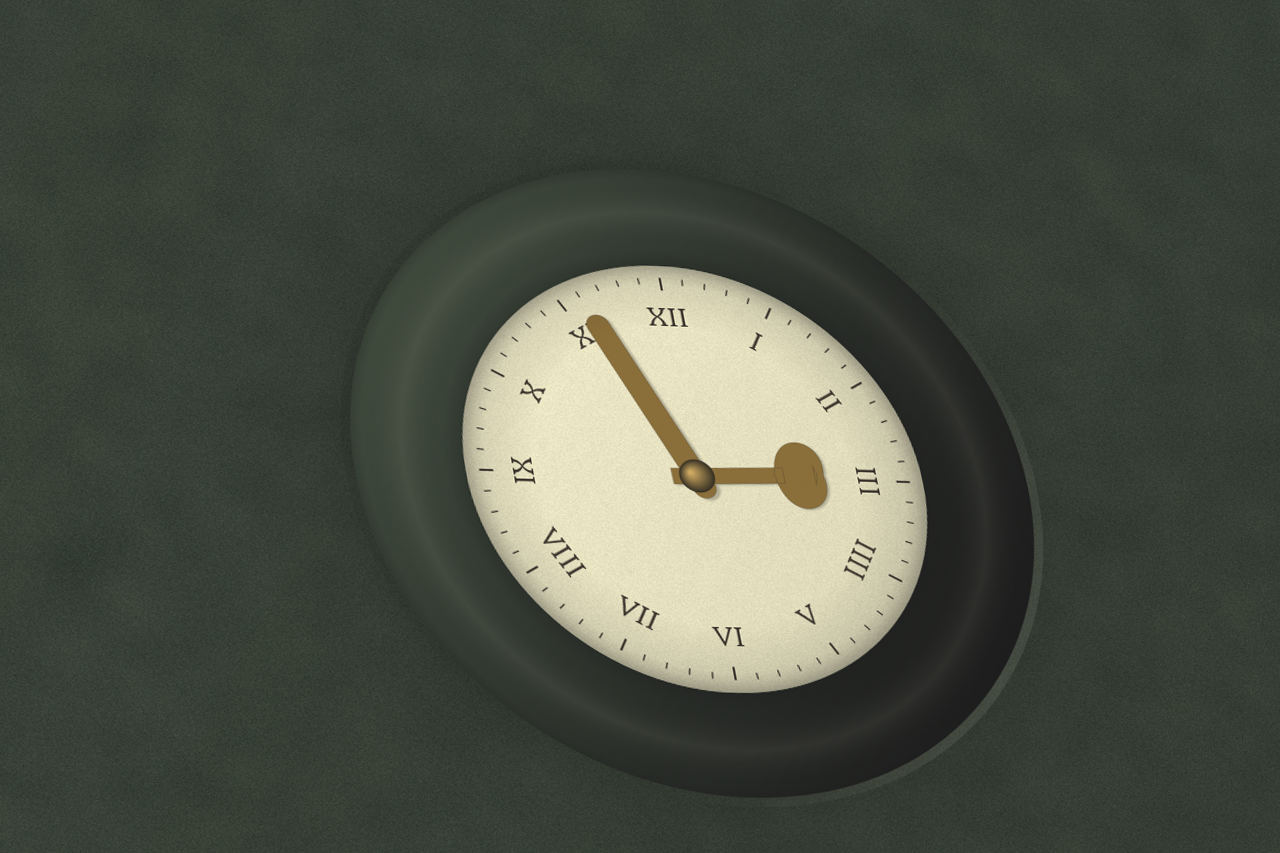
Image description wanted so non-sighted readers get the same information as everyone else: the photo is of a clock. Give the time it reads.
2:56
